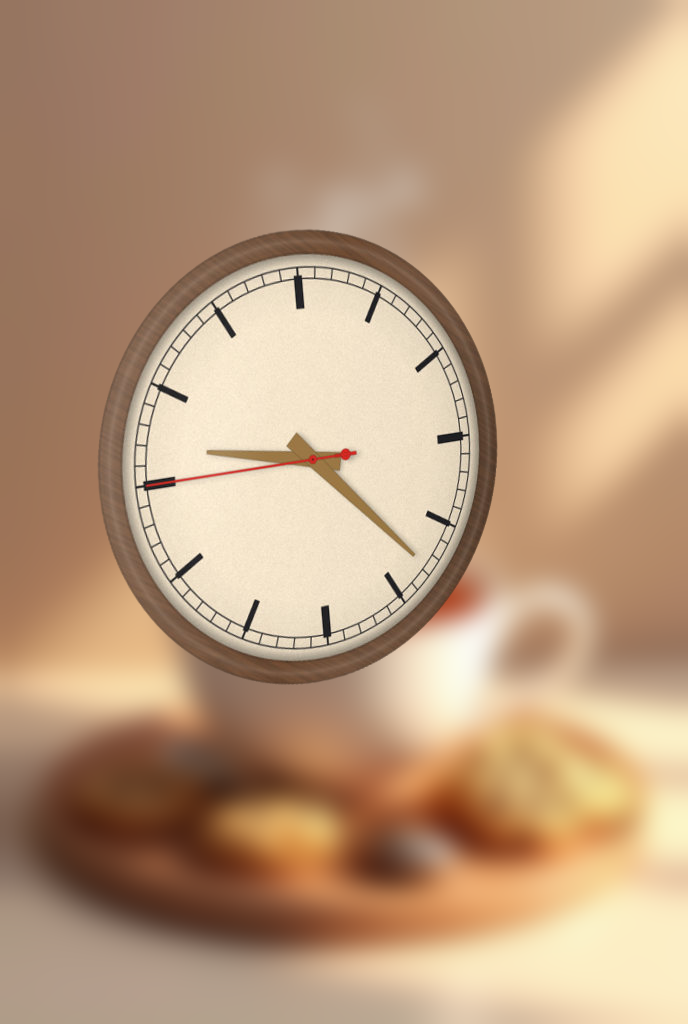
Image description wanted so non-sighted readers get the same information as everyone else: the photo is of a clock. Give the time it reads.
9:22:45
